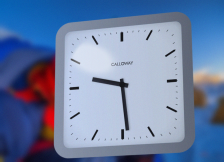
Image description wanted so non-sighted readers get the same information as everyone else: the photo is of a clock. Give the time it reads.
9:29
